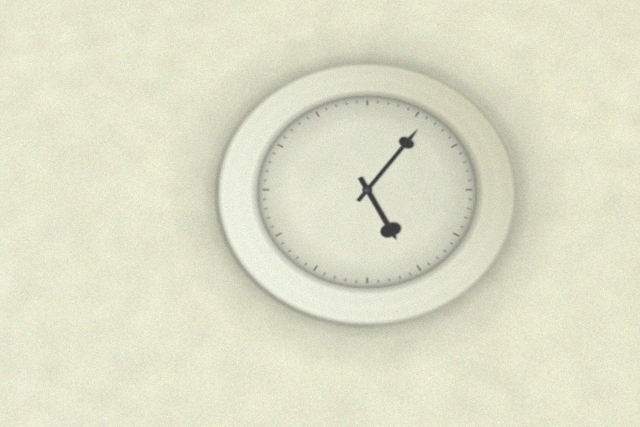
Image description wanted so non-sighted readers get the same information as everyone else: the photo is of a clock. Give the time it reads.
5:06
